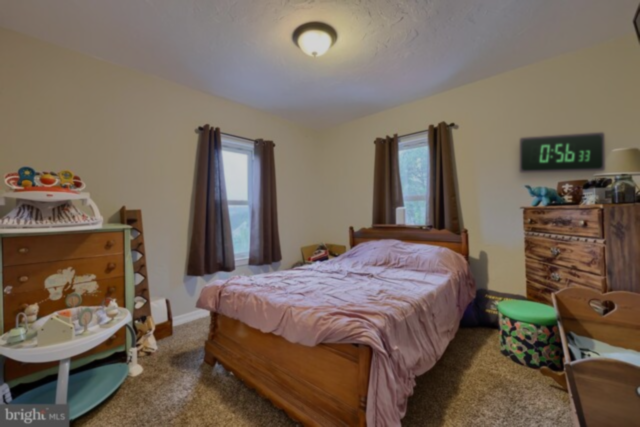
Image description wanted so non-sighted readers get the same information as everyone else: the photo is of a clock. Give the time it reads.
0:56
